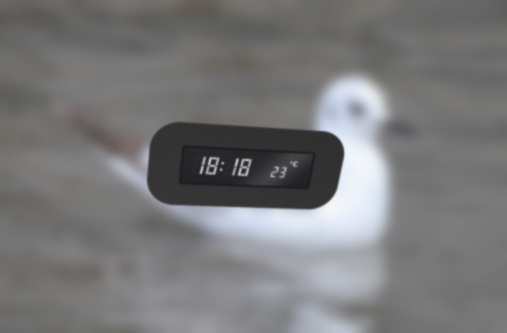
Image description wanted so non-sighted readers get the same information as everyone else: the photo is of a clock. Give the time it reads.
18:18
